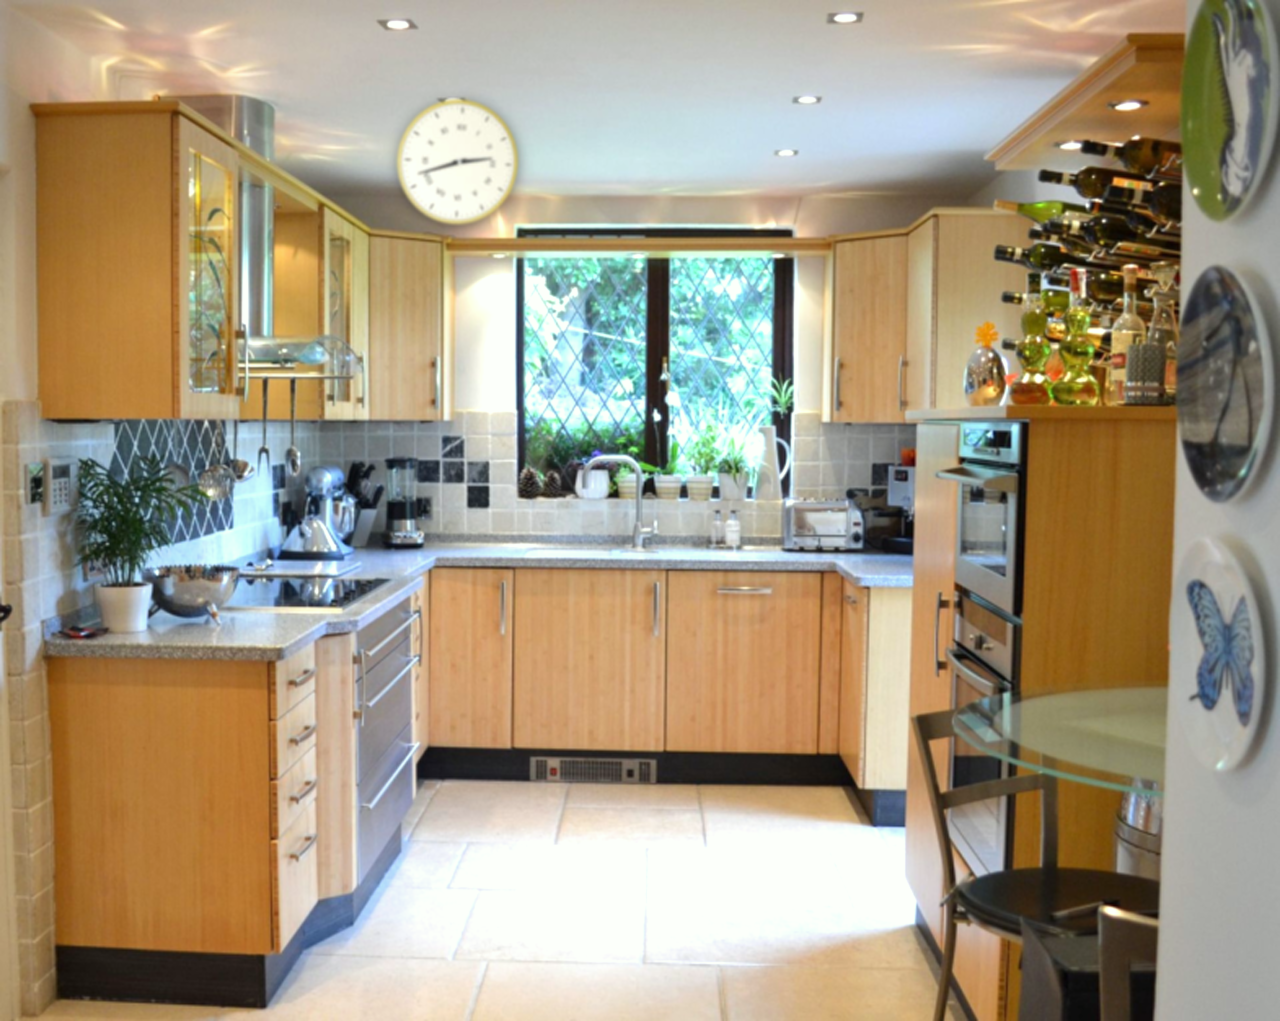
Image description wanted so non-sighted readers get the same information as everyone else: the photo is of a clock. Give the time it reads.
2:42
